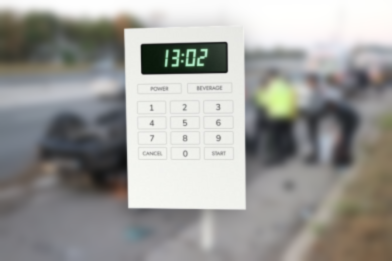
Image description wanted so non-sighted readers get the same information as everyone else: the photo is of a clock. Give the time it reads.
13:02
